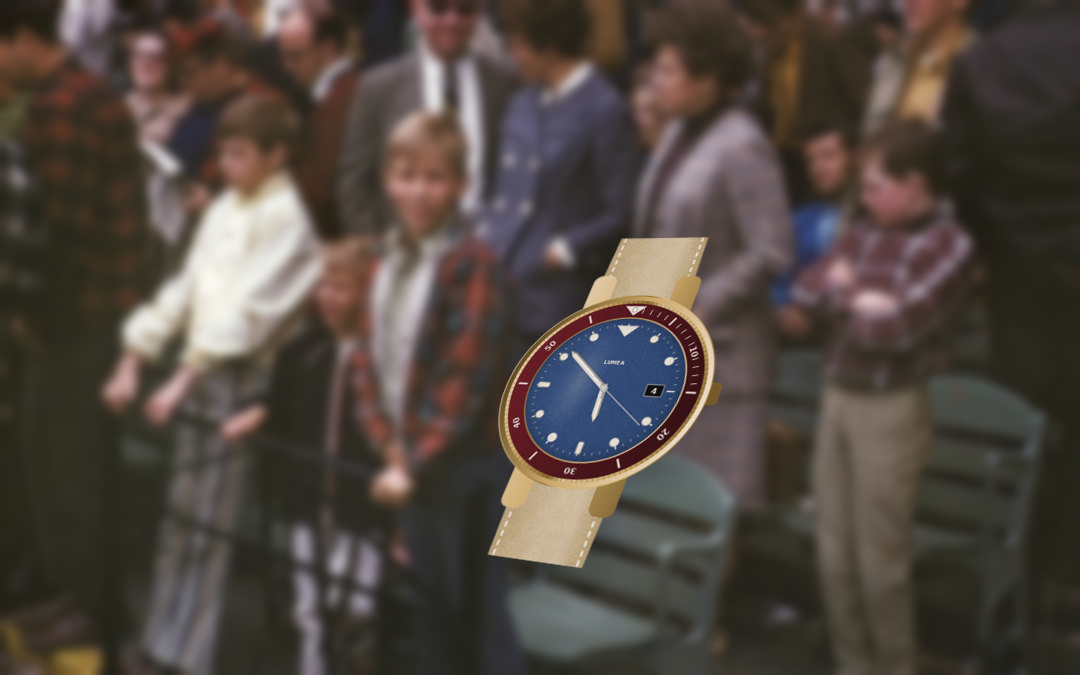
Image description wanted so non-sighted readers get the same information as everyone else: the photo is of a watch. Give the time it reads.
5:51:21
